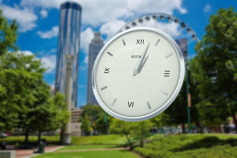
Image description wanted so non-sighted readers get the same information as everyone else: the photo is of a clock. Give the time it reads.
1:03
